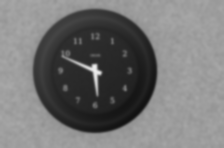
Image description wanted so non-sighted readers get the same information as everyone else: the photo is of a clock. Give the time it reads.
5:49
